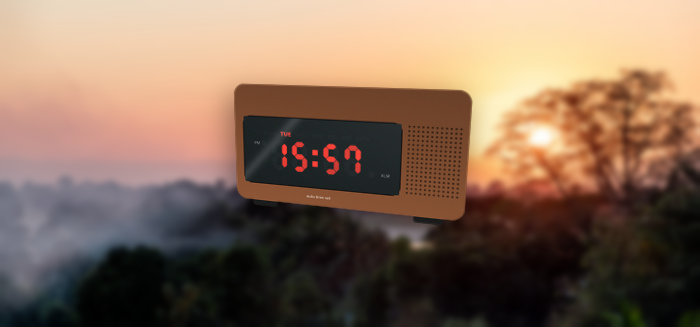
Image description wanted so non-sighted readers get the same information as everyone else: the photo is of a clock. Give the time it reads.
15:57
